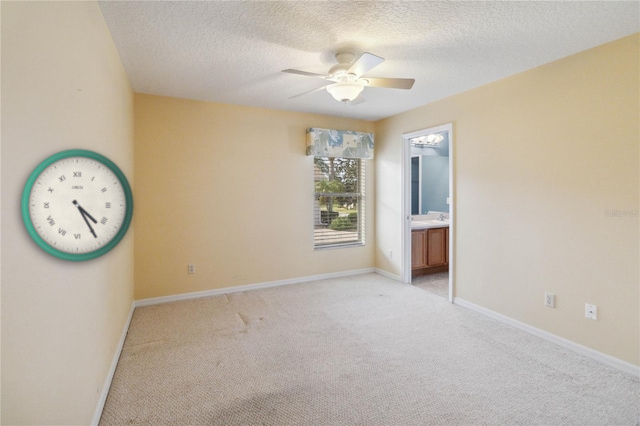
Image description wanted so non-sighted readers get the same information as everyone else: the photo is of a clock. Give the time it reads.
4:25
